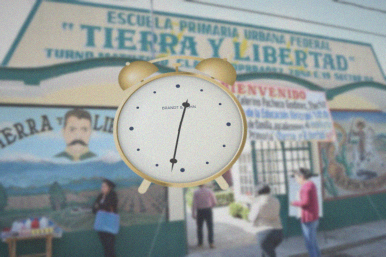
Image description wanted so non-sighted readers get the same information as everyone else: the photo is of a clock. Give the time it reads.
12:32
